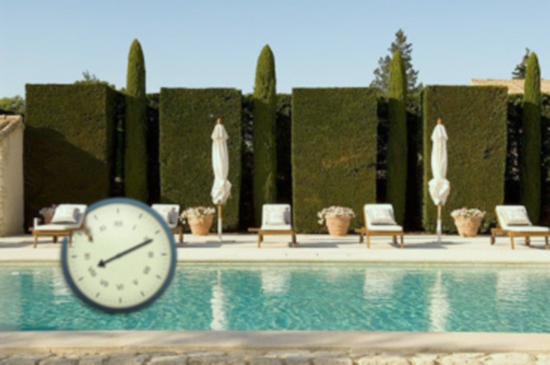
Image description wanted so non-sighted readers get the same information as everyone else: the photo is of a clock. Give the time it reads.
8:11
